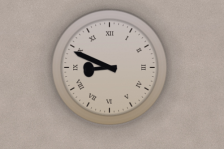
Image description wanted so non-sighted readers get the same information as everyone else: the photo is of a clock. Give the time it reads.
8:49
